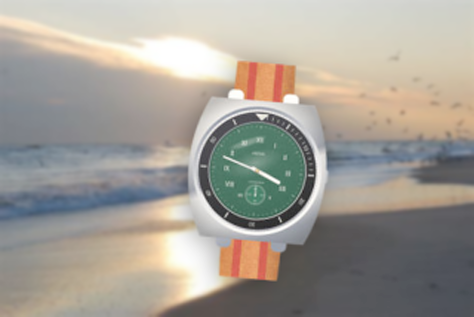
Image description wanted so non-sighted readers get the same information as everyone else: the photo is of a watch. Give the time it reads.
3:48
